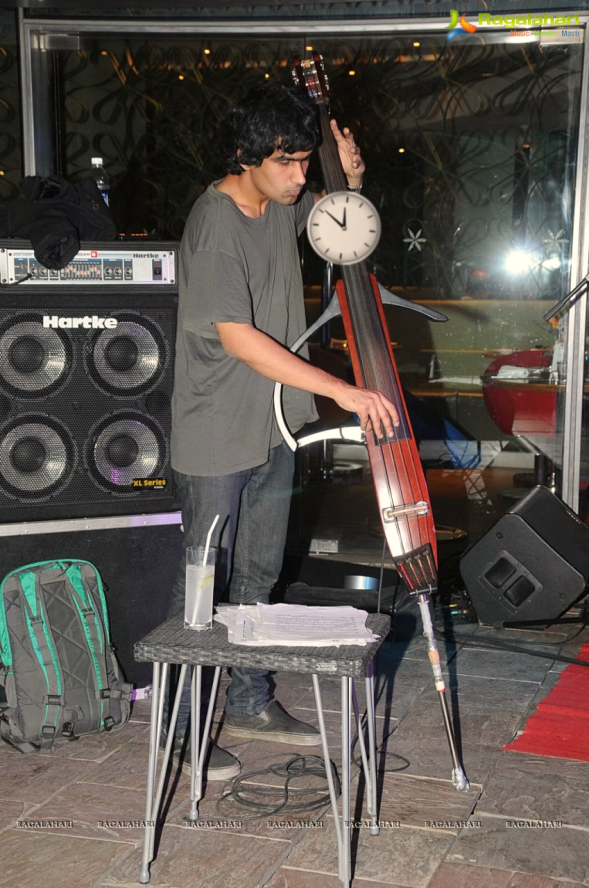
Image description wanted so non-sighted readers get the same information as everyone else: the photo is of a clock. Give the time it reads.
11:51
